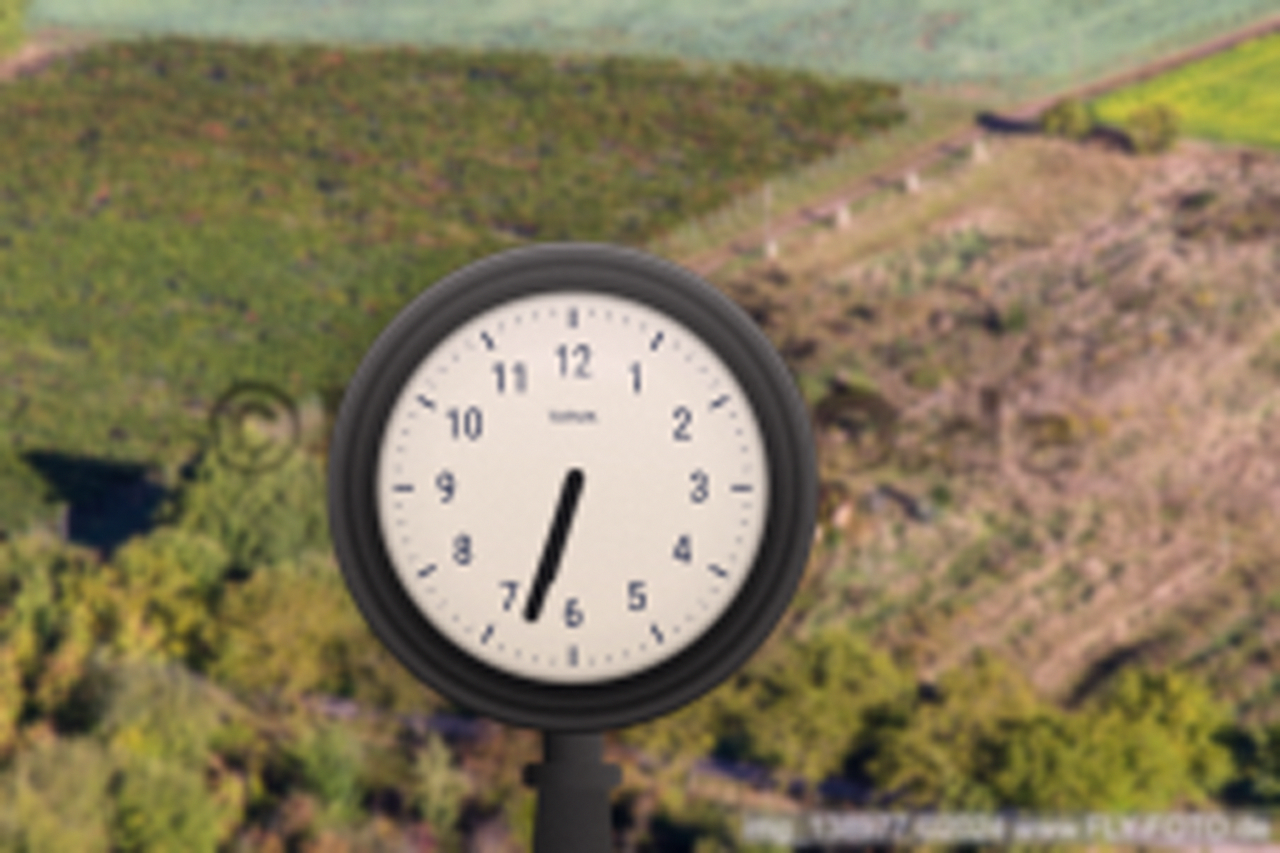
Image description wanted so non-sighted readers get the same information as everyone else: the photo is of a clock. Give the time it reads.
6:33
